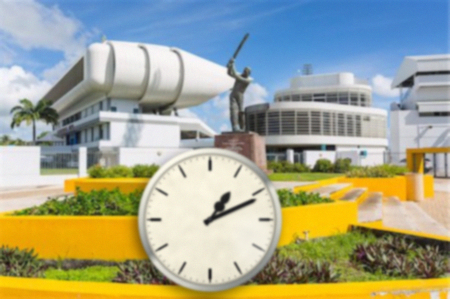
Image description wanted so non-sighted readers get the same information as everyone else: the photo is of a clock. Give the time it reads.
1:11
